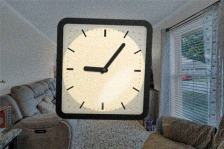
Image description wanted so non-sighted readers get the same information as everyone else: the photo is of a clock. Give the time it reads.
9:06
